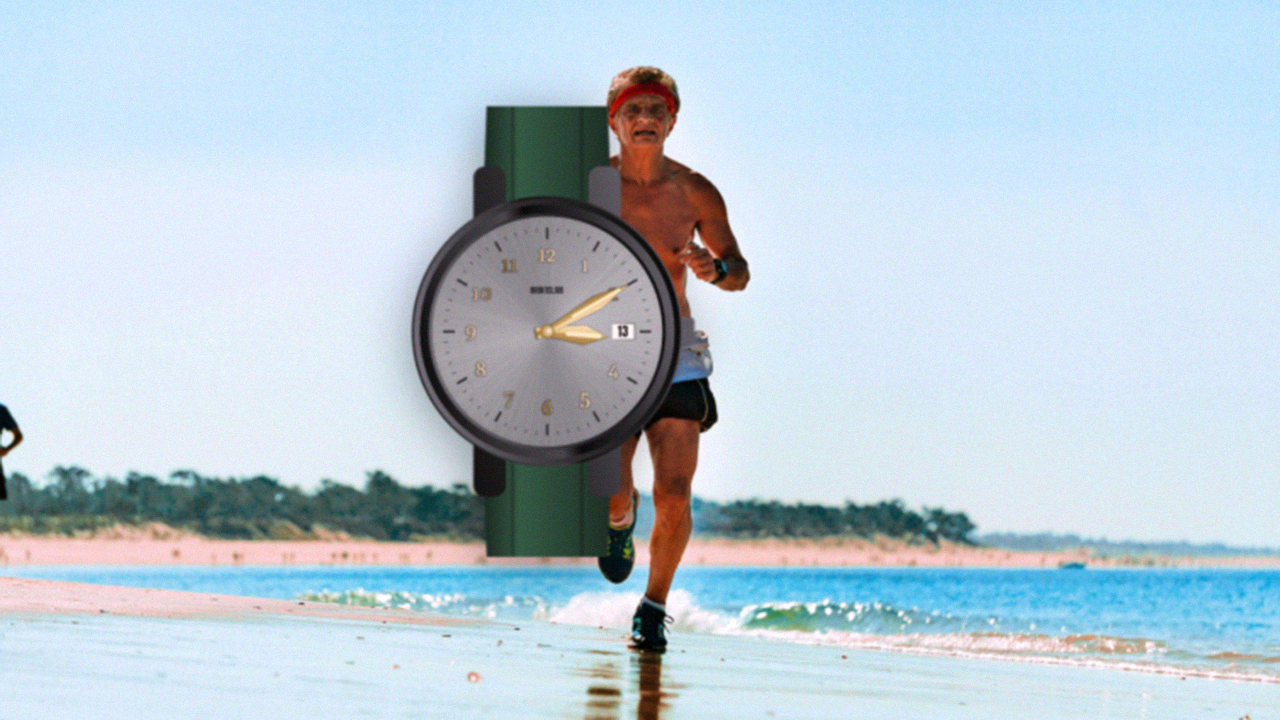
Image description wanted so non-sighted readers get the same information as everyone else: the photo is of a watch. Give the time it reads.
3:10
